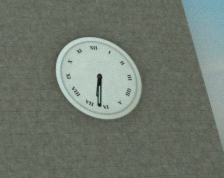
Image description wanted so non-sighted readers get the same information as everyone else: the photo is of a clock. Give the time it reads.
6:32
